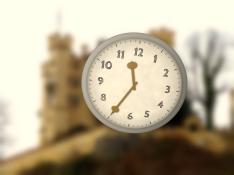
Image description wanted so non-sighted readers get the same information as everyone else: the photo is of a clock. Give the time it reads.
11:35
